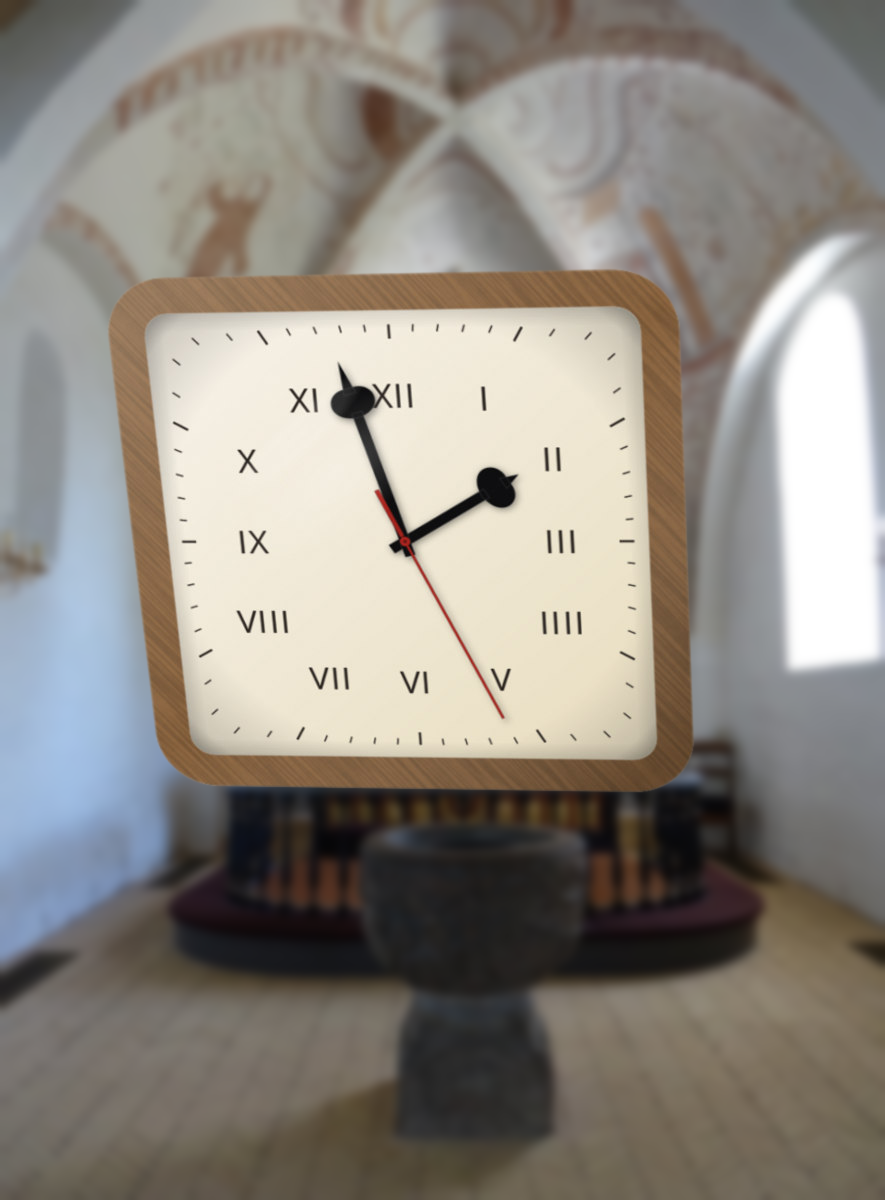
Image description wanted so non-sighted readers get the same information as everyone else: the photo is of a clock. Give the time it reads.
1:57:26
